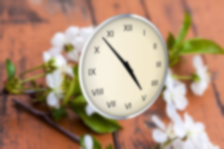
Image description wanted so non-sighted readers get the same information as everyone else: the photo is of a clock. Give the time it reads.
4:53
